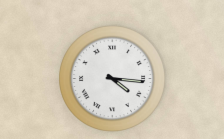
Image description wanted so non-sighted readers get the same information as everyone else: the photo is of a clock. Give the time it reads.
4:16
